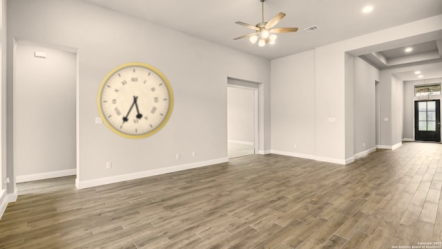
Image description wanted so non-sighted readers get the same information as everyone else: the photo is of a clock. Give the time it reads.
5:35
